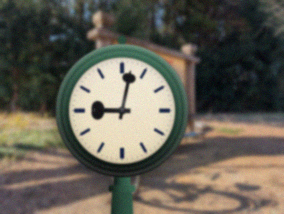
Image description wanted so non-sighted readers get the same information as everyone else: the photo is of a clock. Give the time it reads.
9:02
